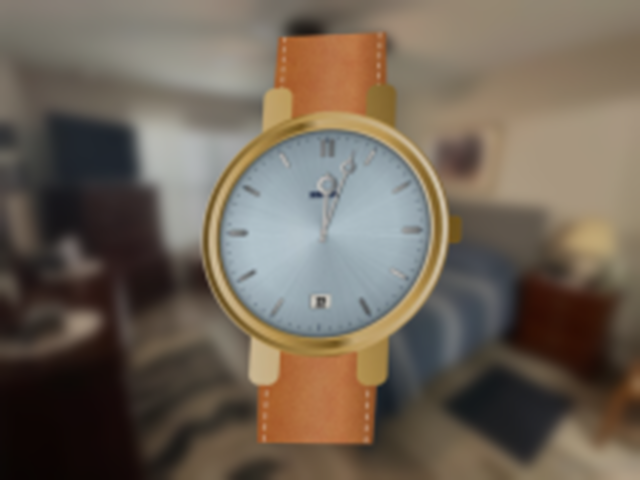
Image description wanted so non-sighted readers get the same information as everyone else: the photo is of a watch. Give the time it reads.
12:03
